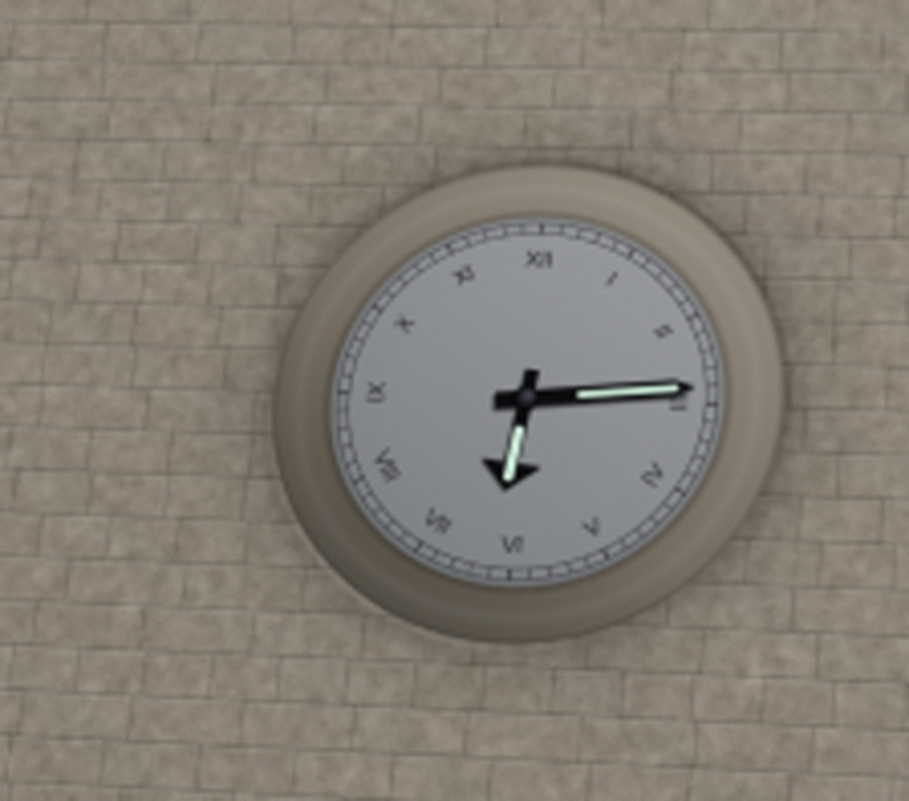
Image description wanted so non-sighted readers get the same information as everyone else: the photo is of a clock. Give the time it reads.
6:14
